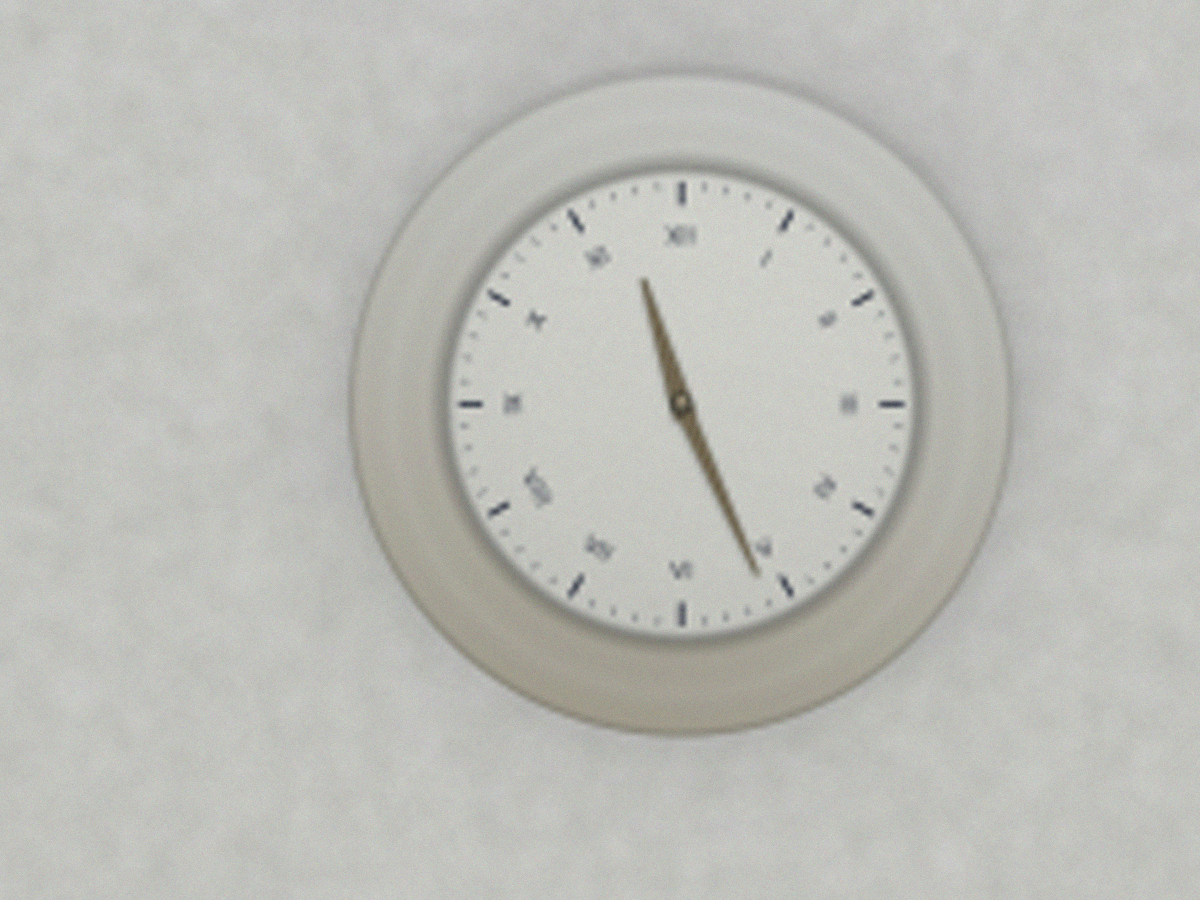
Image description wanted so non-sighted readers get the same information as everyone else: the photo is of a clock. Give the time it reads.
11:26
